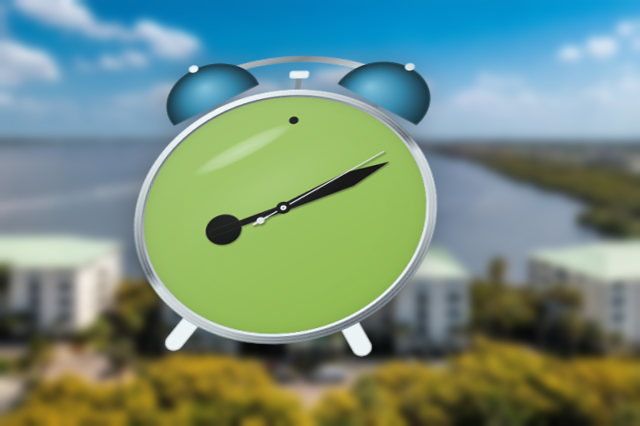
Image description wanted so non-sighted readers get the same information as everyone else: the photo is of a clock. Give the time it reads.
8:10:09
